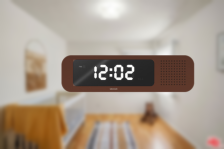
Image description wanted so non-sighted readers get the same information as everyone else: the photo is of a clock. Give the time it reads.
12:02
